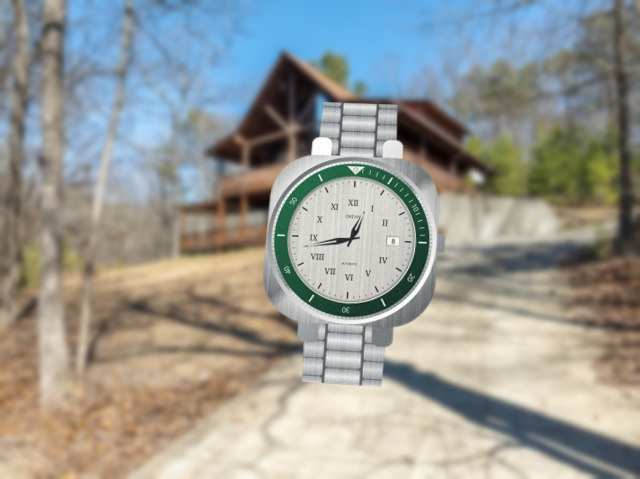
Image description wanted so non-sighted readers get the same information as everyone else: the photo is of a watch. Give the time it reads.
12:43
